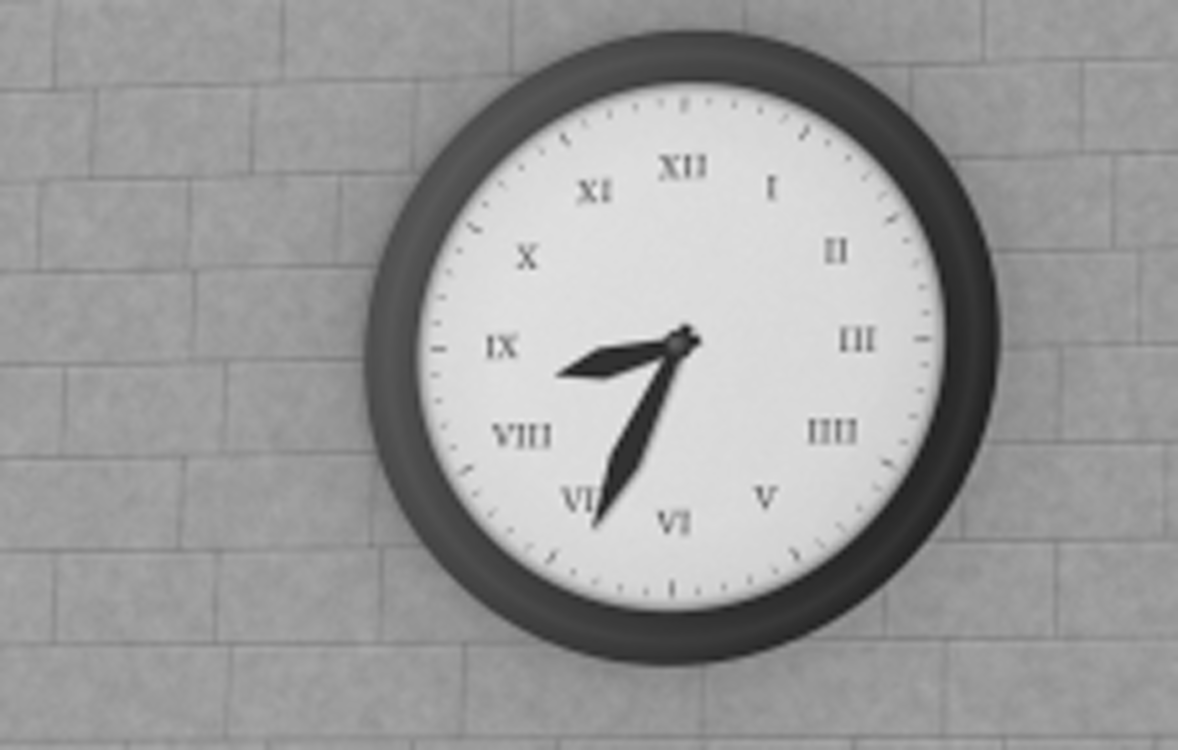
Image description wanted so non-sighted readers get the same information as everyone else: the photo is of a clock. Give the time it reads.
8:34
